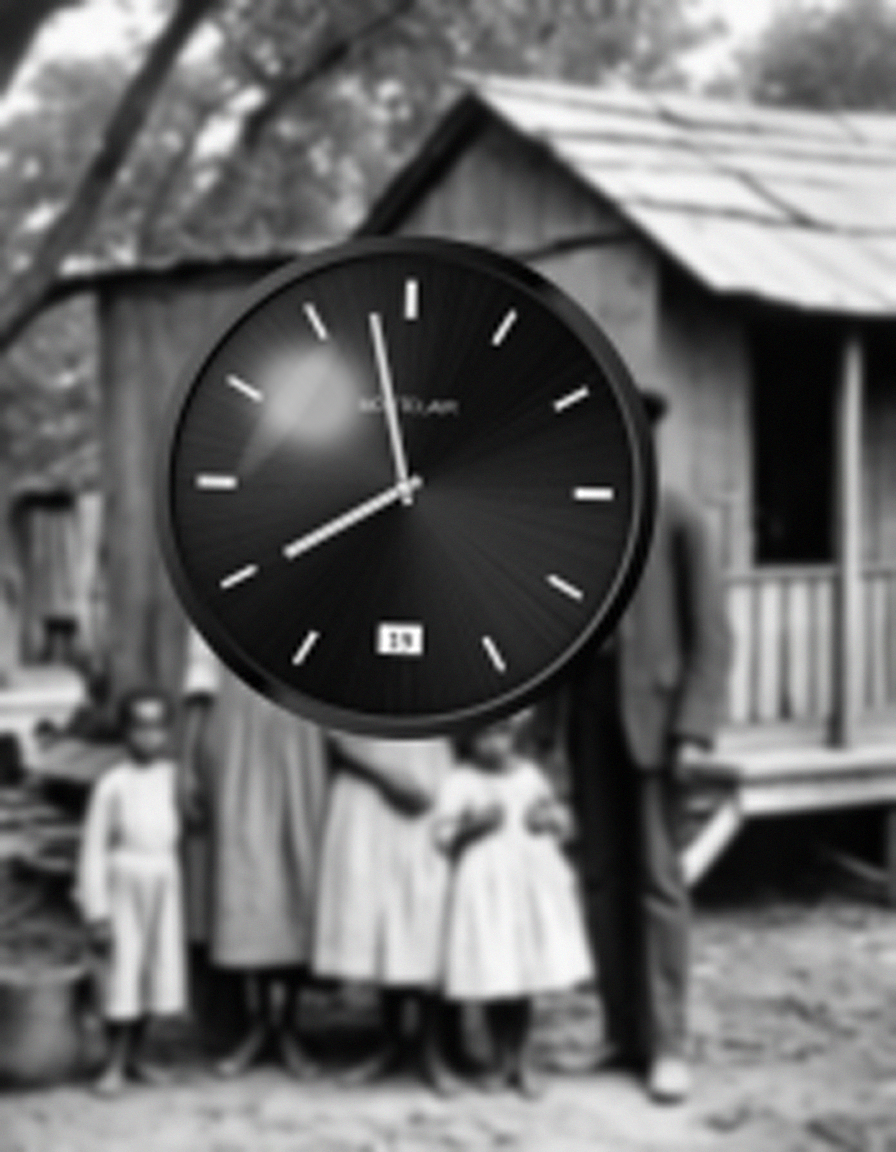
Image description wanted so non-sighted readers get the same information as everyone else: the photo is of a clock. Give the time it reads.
7:58
